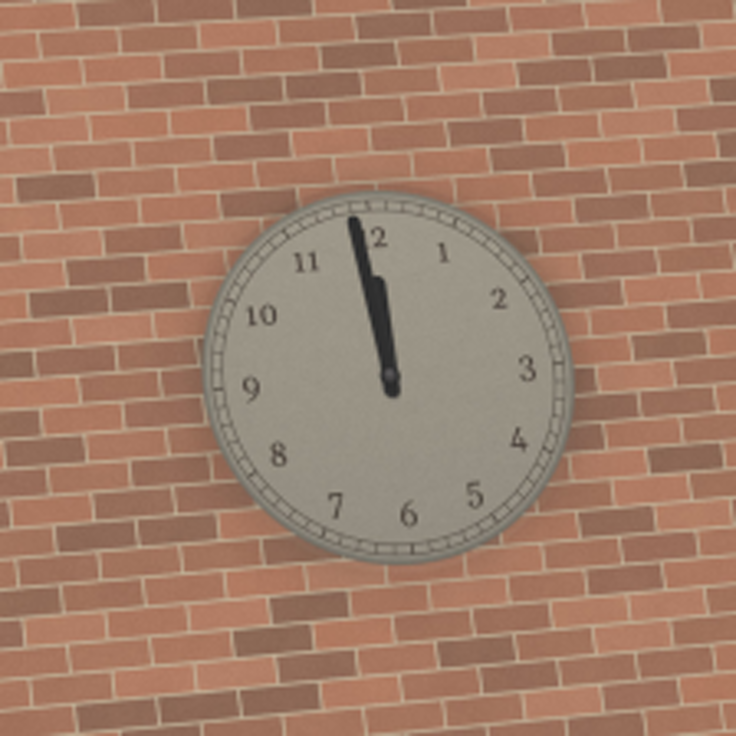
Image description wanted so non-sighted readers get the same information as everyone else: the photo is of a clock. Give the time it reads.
11:59
